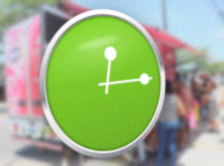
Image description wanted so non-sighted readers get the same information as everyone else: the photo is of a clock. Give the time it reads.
12:14
